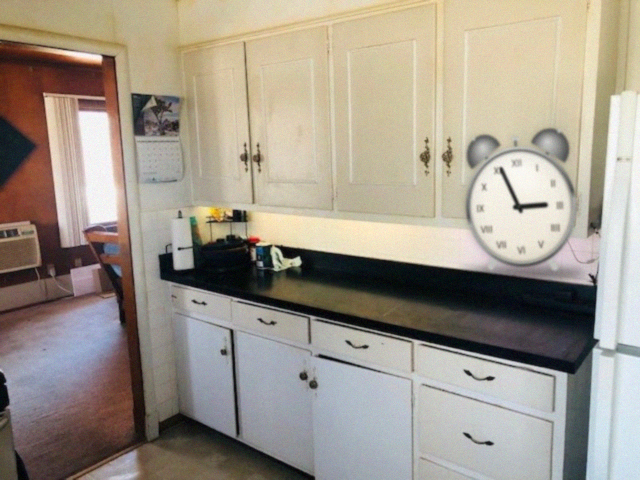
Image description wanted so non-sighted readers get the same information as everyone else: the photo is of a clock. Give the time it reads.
2:56
